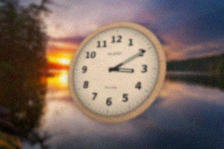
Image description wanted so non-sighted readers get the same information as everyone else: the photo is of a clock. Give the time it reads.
3:10
